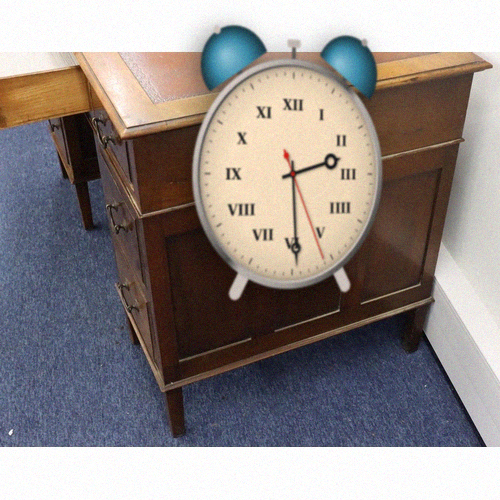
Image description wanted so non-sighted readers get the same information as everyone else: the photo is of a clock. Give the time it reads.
2:29:26
